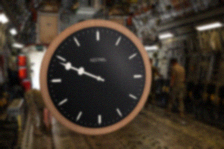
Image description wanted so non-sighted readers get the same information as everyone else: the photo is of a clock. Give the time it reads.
9:49
